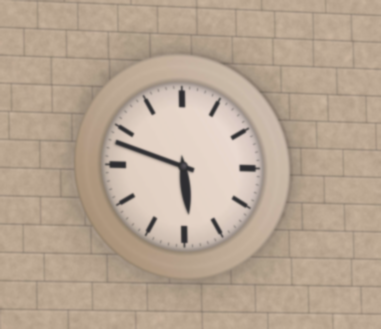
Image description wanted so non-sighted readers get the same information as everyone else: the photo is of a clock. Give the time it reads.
5:48
